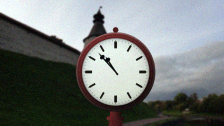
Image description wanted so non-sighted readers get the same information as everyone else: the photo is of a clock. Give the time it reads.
10:53
